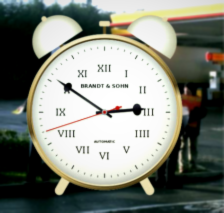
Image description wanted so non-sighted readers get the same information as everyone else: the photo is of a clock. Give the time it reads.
2:50:42
